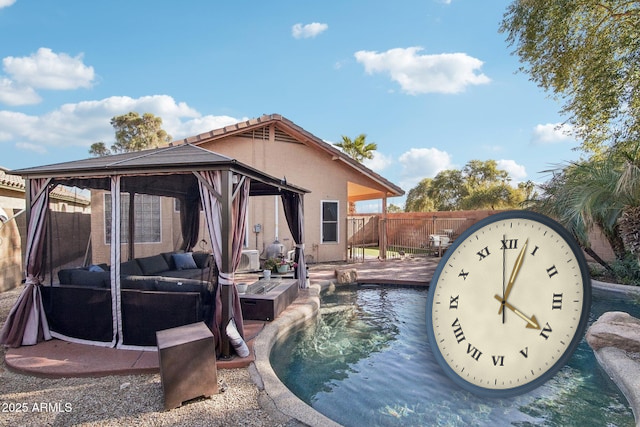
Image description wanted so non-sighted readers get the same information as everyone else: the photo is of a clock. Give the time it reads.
4:02:59
